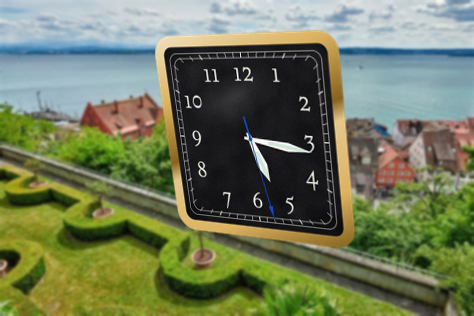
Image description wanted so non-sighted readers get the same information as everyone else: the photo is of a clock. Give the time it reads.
5:16:28
